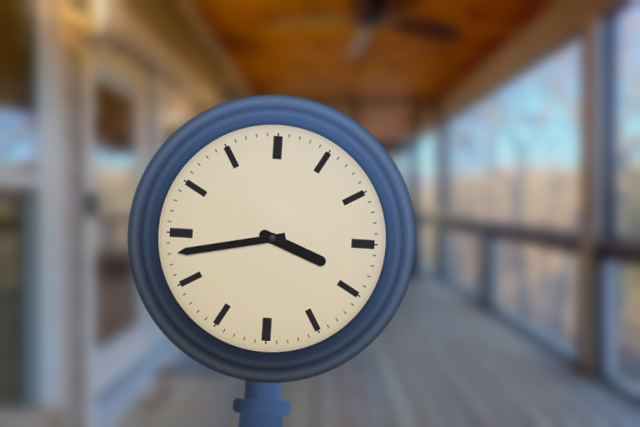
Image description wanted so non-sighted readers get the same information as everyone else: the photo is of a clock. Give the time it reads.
3:43
